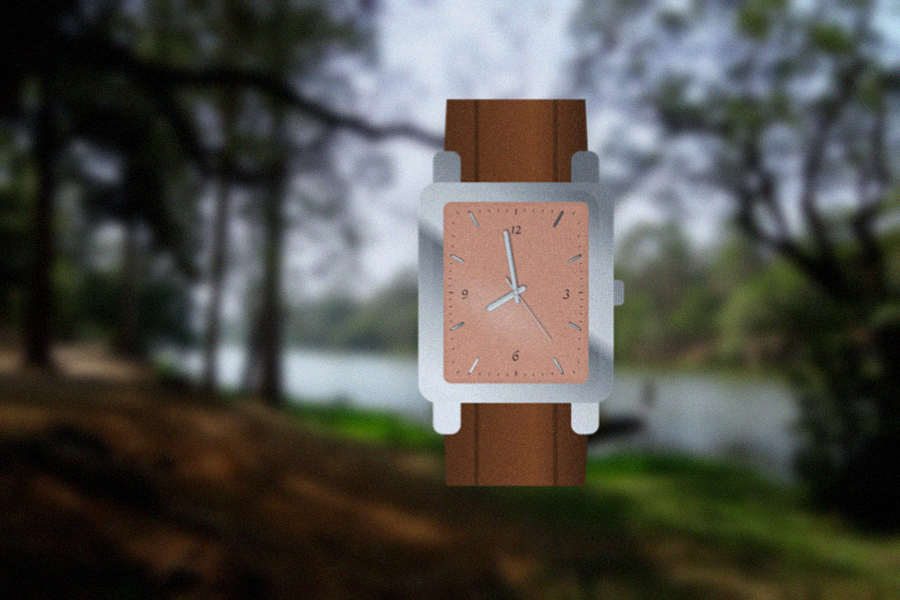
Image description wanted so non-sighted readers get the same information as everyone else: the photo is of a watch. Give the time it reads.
7:58:24
